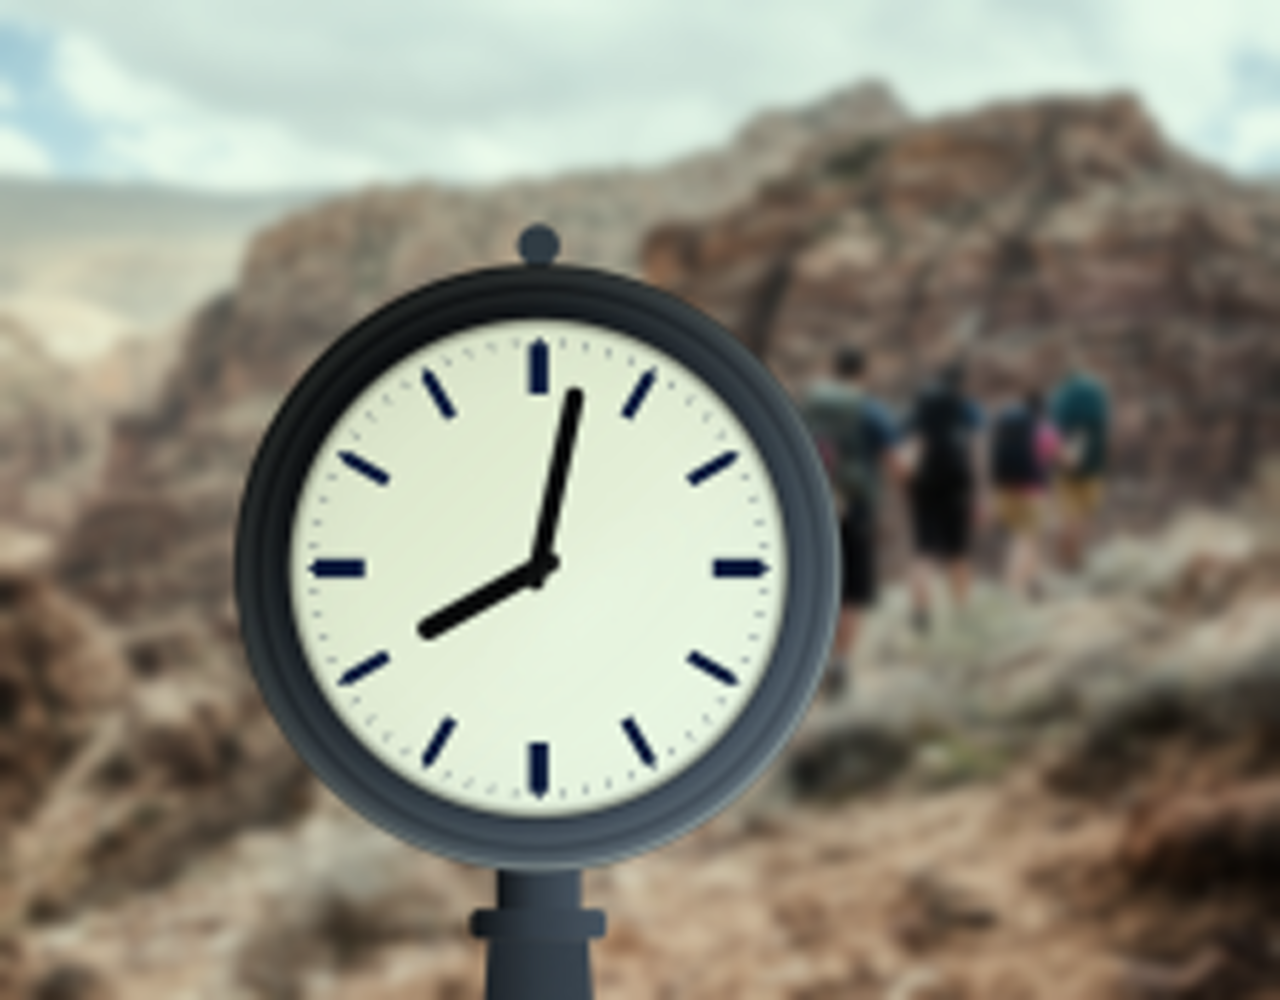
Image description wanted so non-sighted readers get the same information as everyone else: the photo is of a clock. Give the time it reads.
8:02
